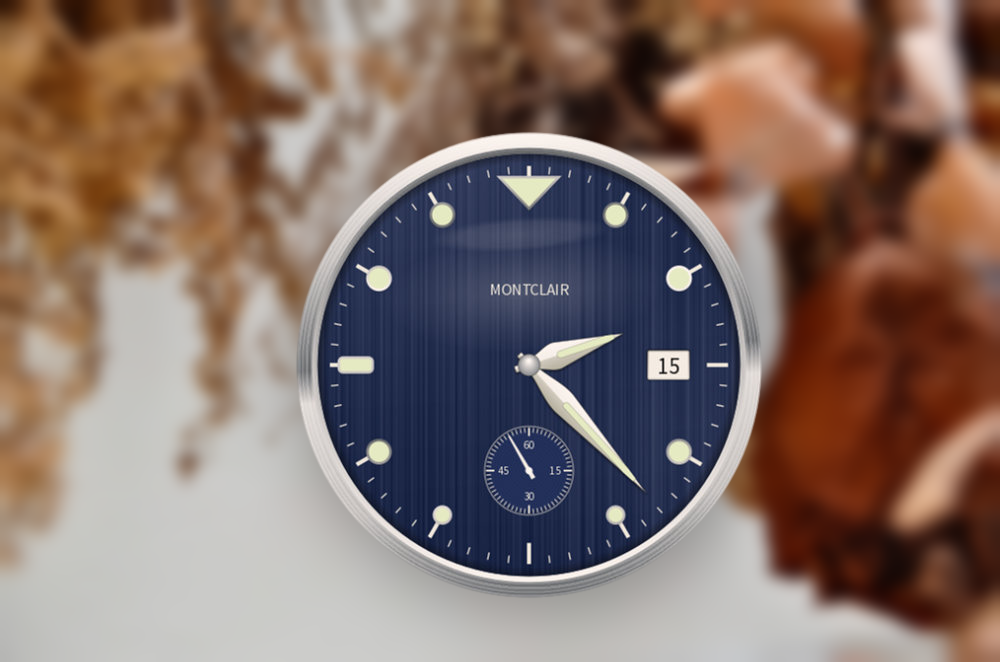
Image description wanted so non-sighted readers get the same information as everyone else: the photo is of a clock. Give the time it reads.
2:22:55
